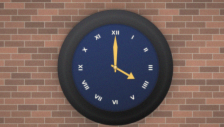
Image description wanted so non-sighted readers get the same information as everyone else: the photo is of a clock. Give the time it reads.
4:00
